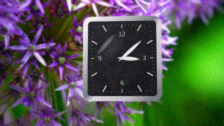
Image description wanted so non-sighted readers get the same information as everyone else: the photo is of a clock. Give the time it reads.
3:08
